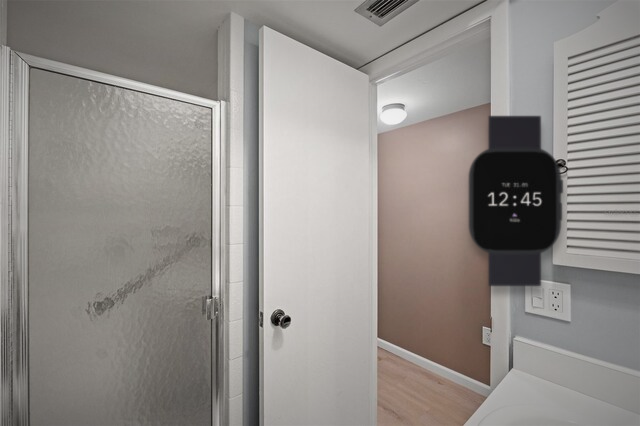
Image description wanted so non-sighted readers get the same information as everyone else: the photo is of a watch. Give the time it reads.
12:45
